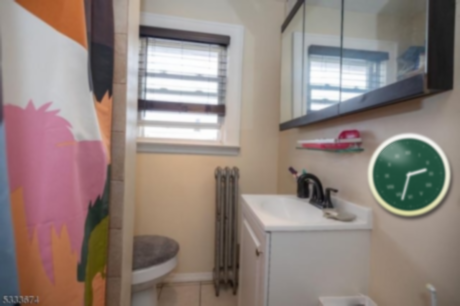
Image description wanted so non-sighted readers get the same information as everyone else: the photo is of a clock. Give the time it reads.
2:33
